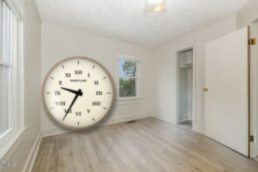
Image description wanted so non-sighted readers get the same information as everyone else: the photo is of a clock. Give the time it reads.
9:35
